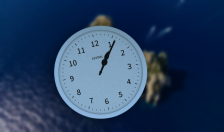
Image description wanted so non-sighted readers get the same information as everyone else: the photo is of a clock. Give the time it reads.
1:06
